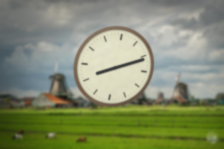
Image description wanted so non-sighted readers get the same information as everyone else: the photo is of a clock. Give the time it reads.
8:11
